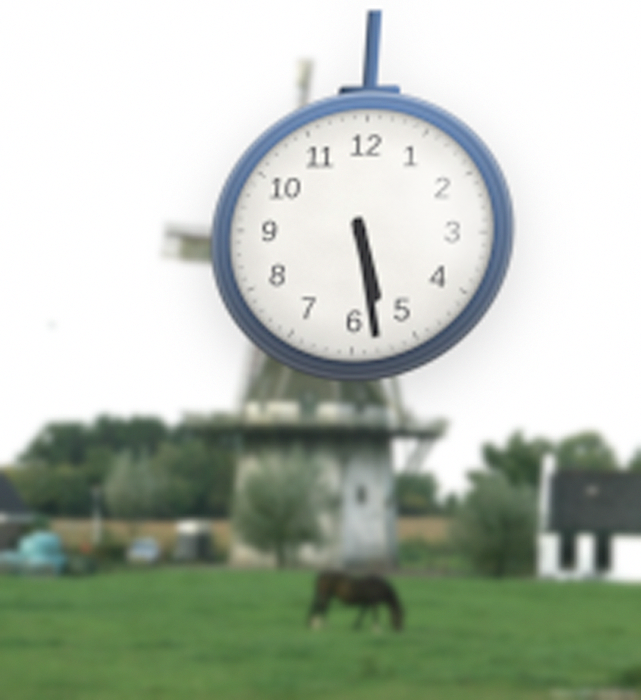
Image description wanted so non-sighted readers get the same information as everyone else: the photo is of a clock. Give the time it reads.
5:28
